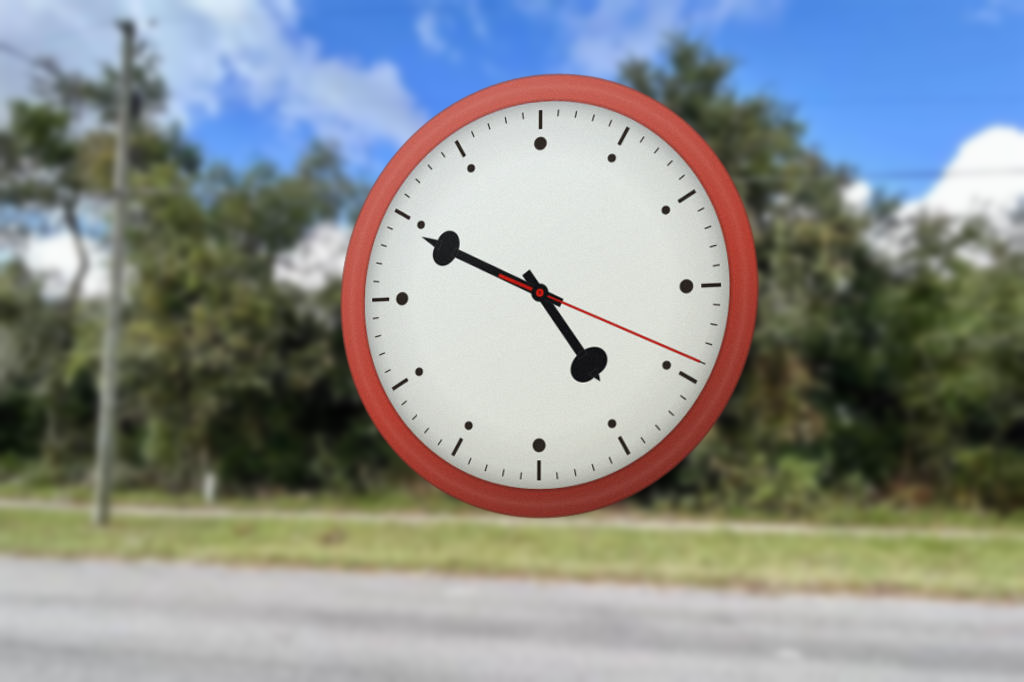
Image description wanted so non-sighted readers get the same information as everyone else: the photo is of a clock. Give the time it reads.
4:49:19
